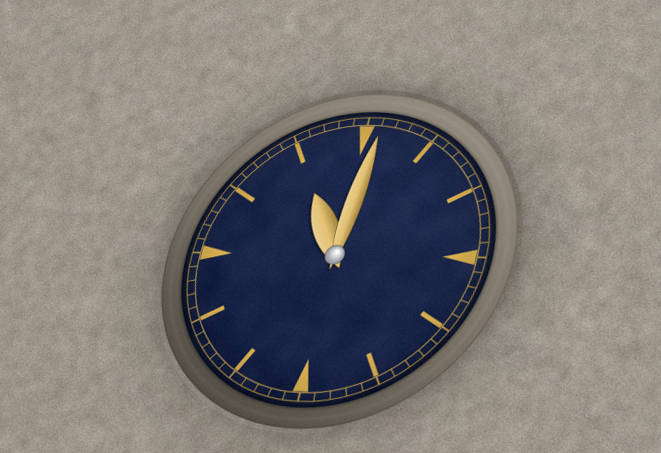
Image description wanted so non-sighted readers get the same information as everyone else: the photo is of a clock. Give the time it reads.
11:01
